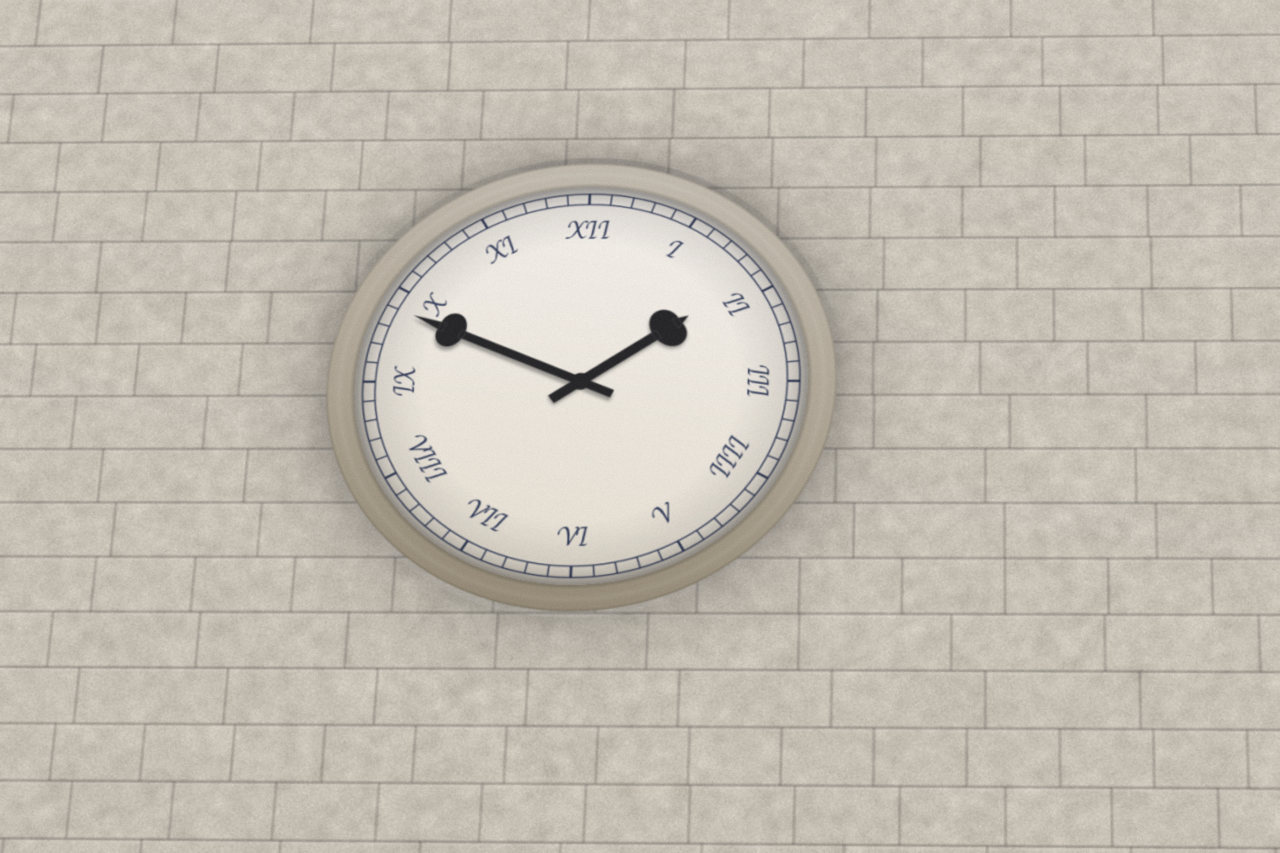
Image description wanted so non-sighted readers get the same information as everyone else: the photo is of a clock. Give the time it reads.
1:49
